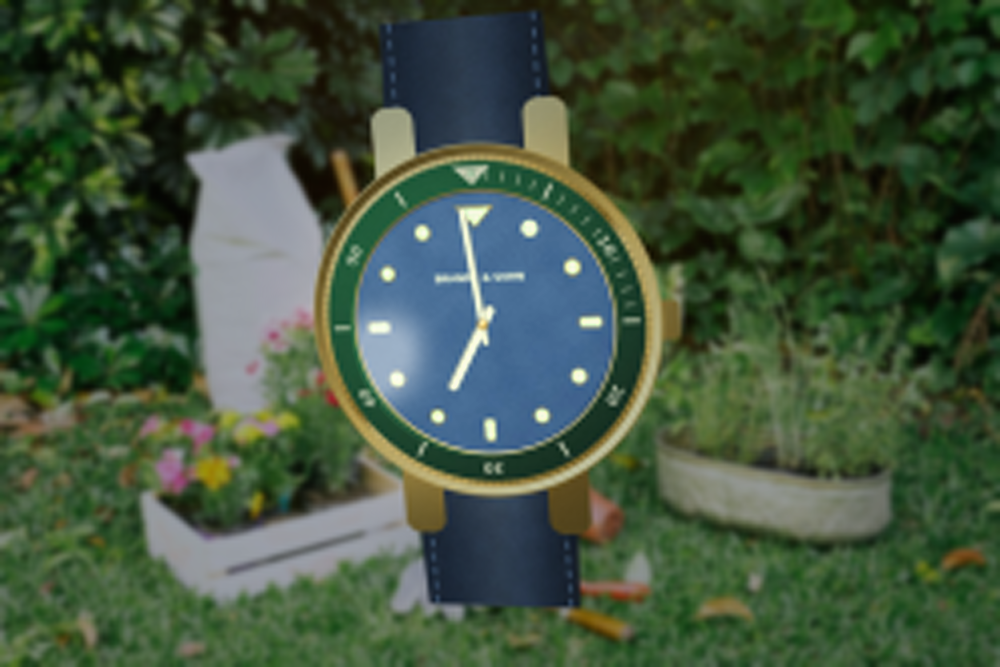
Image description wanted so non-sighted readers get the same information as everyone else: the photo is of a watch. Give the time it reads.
6:59
